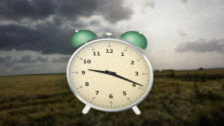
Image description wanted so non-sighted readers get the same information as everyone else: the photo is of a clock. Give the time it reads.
9:19
